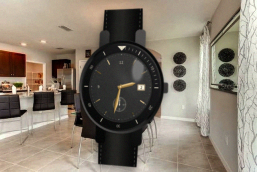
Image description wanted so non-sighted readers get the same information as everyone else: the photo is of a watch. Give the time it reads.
2:32
